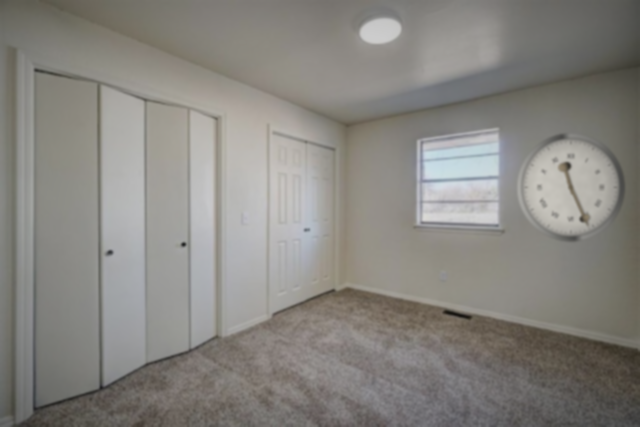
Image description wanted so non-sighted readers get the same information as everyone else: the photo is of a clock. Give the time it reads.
11:26
